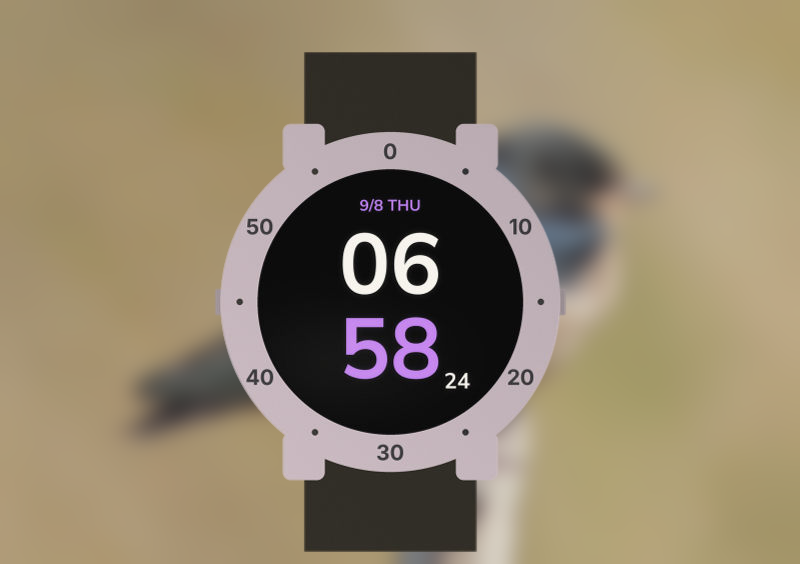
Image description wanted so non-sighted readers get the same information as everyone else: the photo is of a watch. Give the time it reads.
6:58:24
